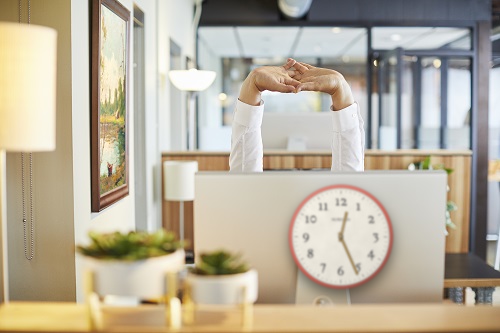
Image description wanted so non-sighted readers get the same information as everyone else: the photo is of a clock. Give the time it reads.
12:26
